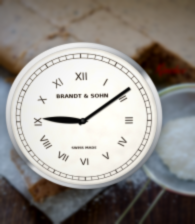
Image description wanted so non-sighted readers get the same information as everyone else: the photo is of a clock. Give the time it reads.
9:09
